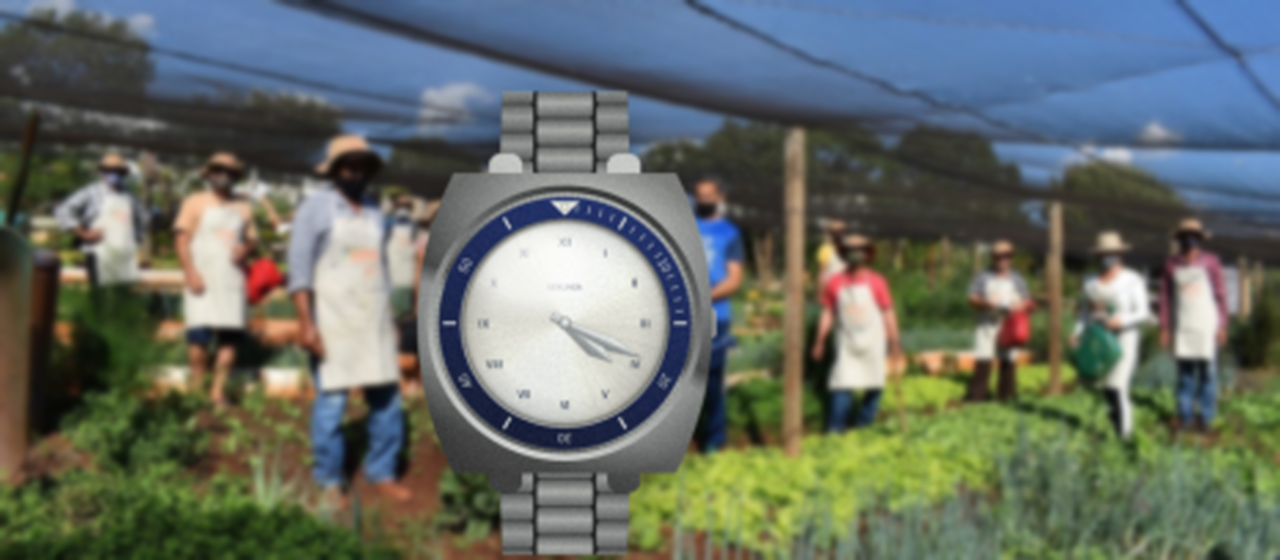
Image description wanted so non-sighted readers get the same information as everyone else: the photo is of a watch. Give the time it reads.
4:19
